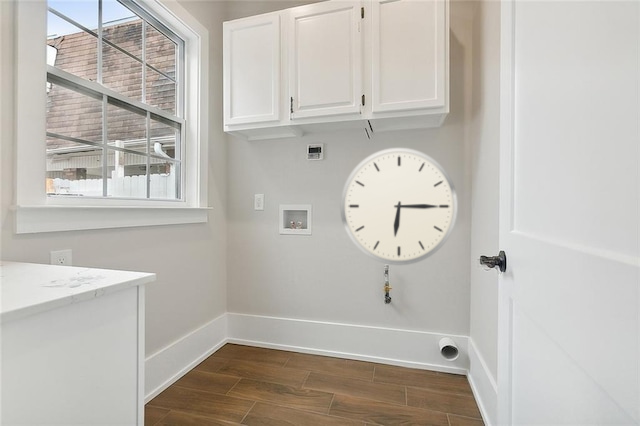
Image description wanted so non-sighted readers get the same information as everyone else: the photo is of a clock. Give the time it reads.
6:15
